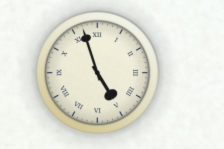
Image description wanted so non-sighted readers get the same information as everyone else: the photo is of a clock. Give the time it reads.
4:57
